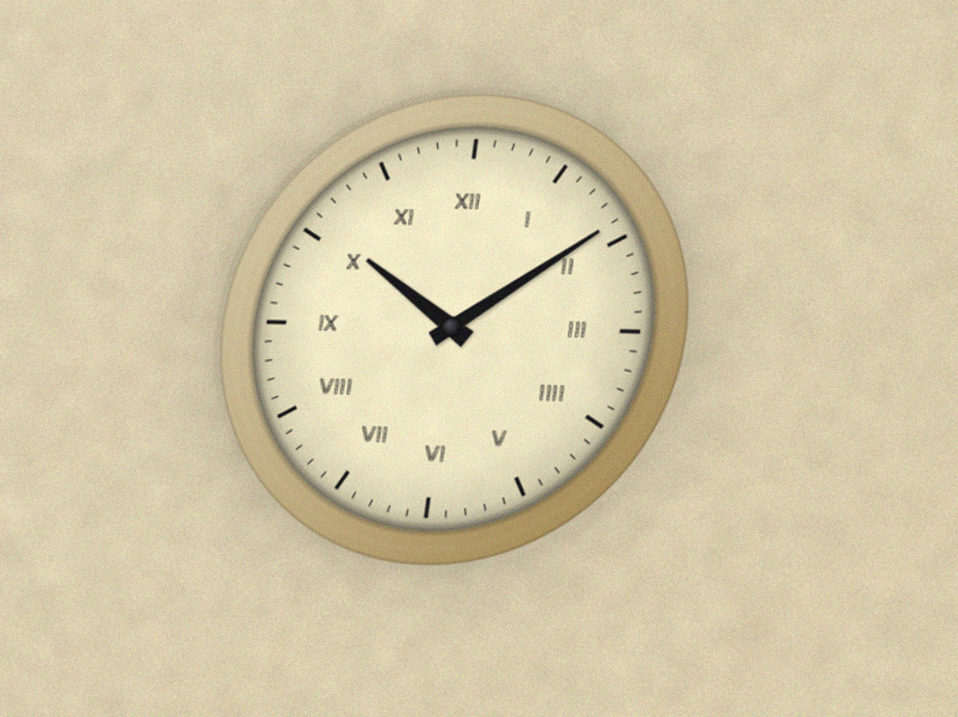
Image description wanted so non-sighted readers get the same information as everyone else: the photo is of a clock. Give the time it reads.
10:09
